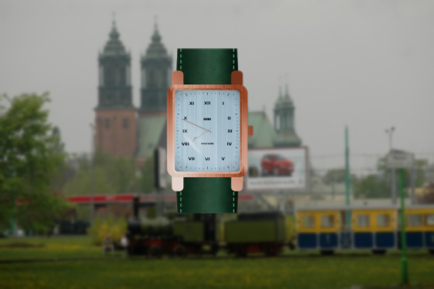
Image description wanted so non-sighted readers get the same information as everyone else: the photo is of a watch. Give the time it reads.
7:49
